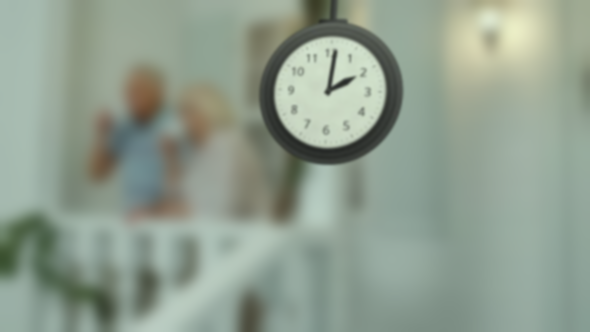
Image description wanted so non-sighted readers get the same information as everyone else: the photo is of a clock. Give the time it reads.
2:01
